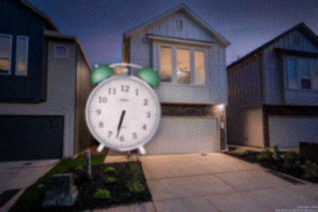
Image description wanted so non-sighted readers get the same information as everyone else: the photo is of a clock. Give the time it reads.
6:32
